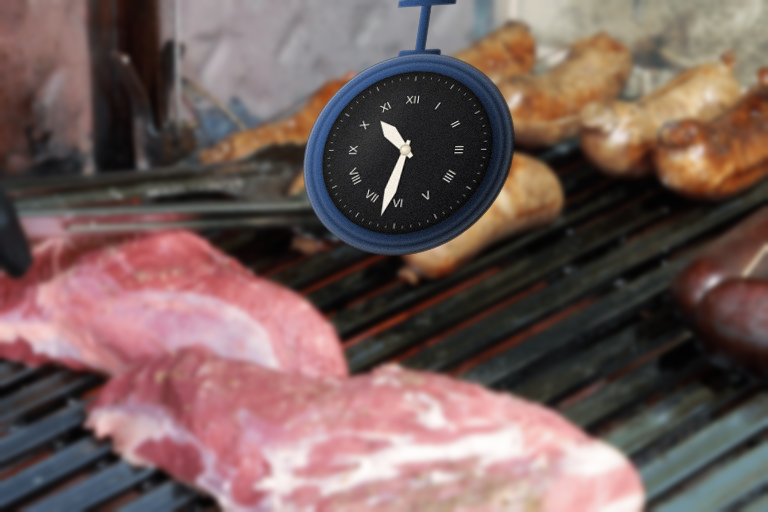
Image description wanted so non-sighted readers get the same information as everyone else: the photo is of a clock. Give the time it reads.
10:32
